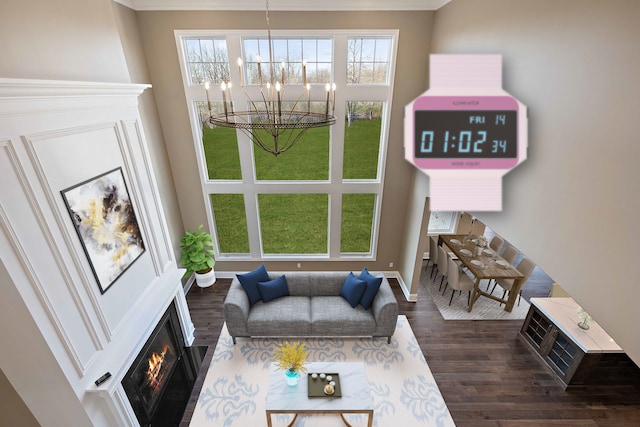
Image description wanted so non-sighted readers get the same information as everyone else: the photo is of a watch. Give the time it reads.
1:02:34
